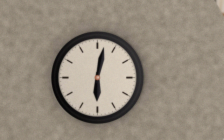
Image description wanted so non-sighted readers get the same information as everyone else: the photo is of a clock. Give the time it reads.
6:02
